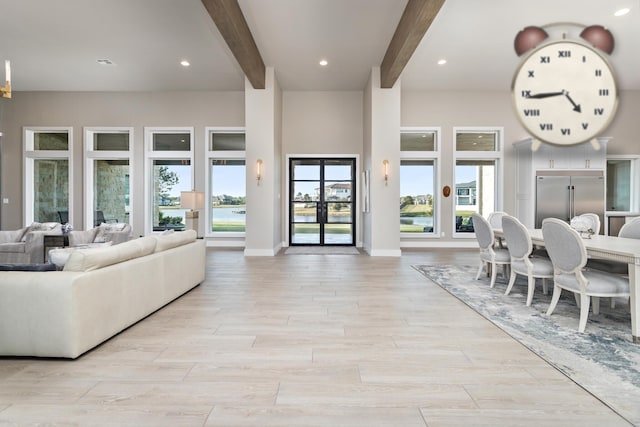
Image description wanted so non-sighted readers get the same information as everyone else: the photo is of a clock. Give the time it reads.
4:44
